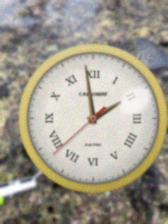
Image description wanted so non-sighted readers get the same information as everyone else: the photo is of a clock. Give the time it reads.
1:58:38
